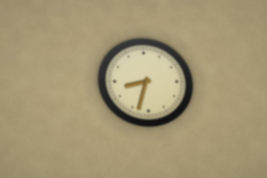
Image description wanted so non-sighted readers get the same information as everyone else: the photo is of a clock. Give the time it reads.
8:33
